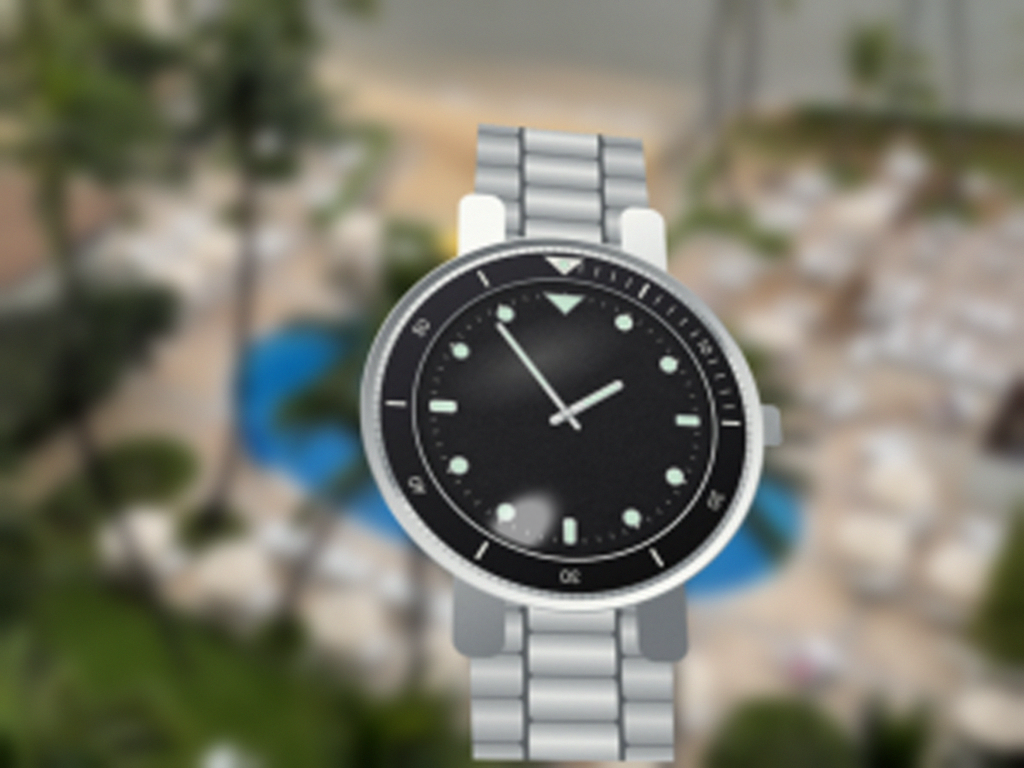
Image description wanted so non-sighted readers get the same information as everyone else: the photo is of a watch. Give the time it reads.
1:54
